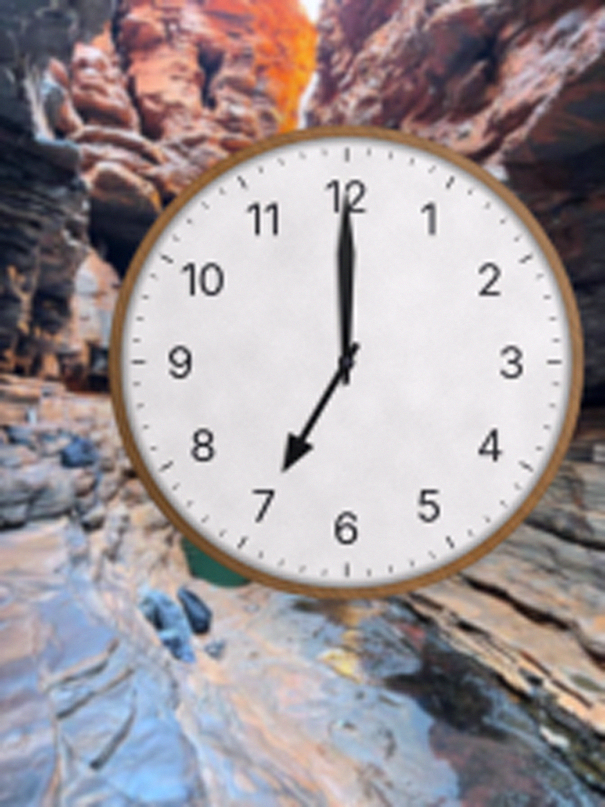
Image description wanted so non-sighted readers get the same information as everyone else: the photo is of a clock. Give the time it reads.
7:00
